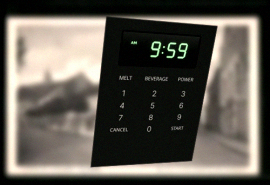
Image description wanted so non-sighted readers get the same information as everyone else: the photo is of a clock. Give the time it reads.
9:59
